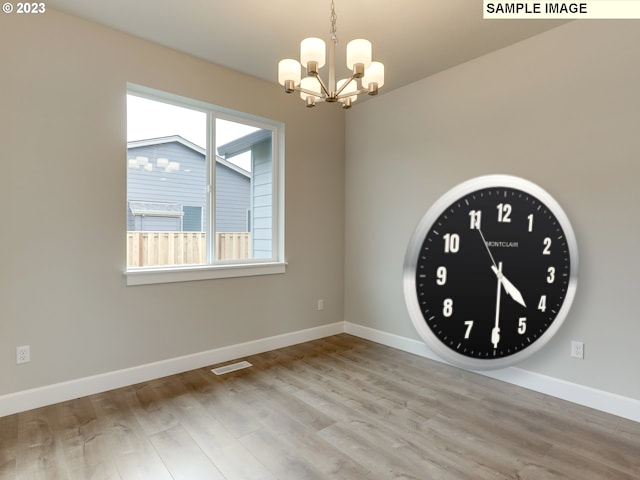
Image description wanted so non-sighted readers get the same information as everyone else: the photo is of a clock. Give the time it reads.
4:29:55
